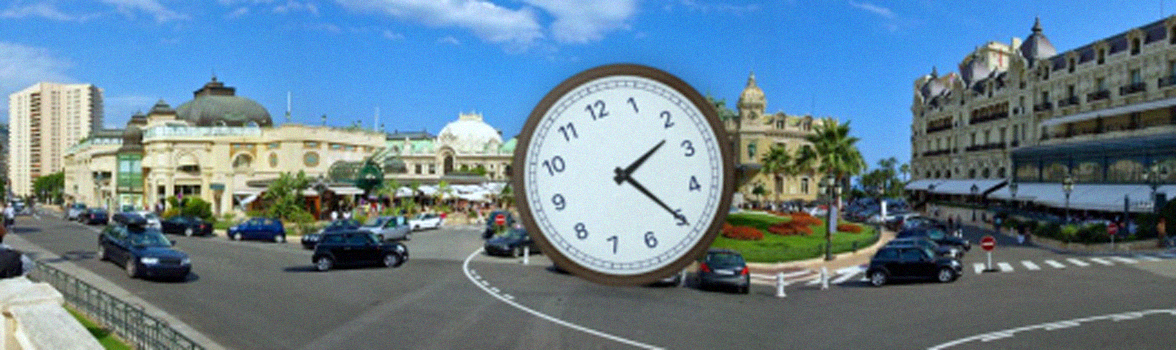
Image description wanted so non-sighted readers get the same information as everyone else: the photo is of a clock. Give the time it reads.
2:25
